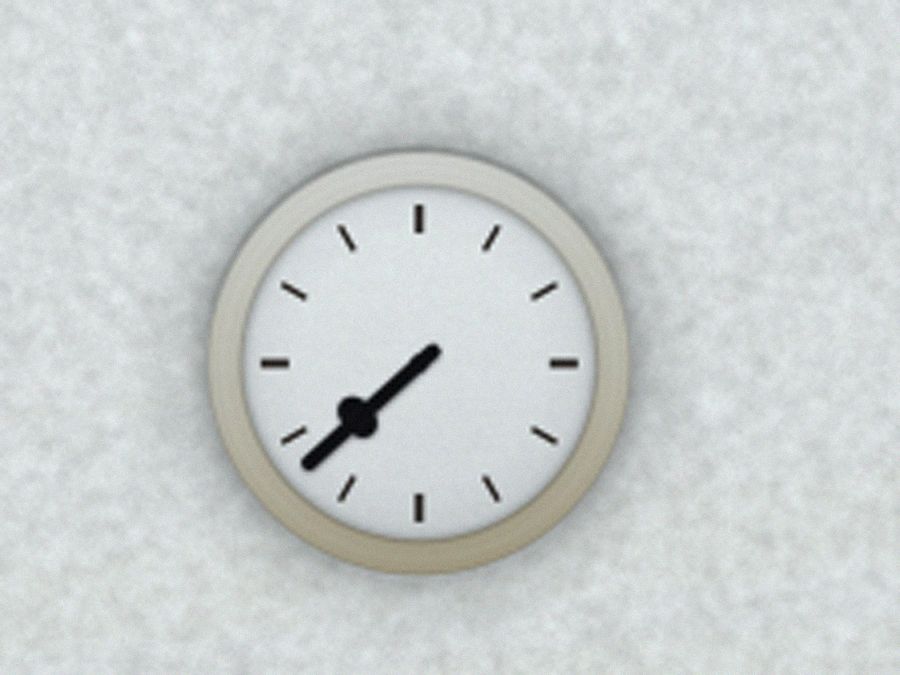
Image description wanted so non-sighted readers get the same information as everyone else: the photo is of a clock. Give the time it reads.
7:38
